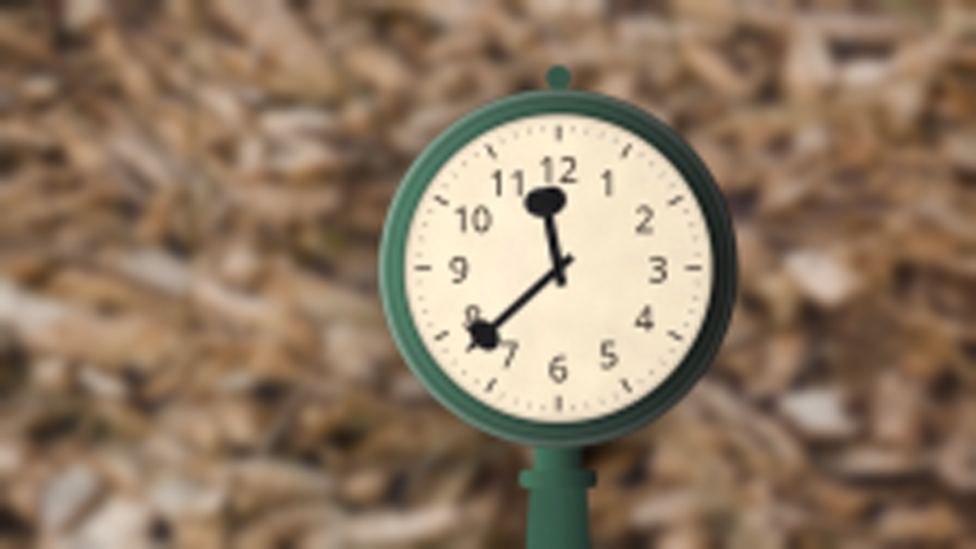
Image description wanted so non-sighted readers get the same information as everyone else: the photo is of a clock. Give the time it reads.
11:38
